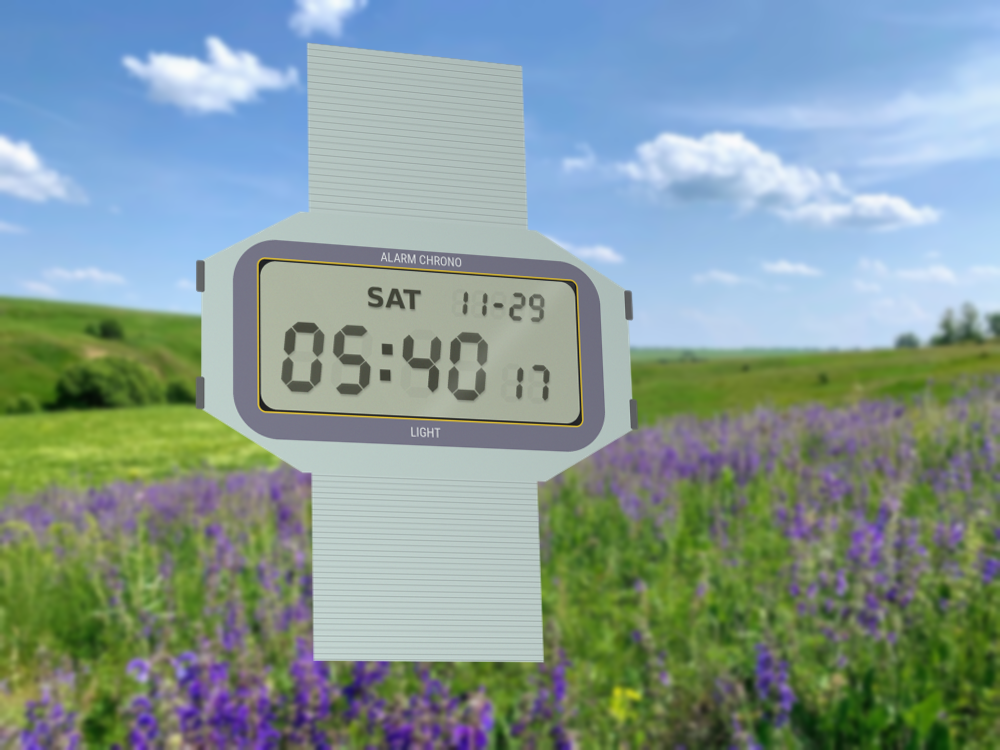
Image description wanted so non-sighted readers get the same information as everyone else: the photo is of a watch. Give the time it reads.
5:40:17
